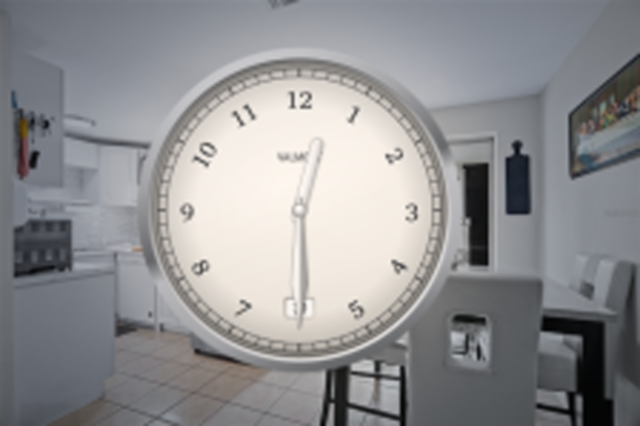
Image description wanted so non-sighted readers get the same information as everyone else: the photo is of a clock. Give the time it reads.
12:30
